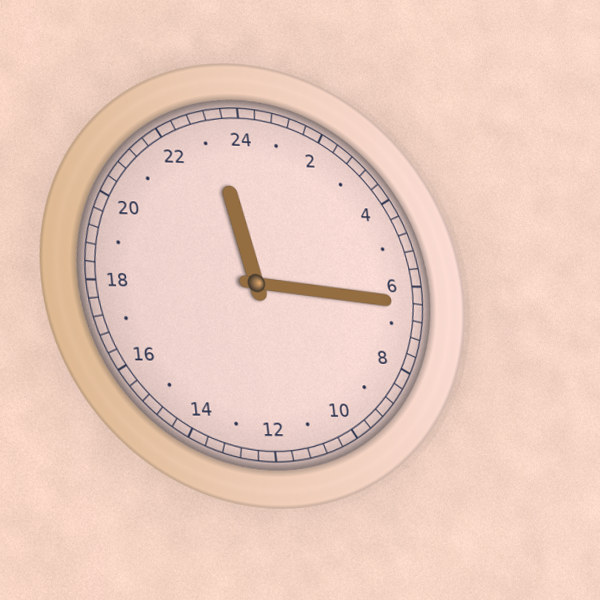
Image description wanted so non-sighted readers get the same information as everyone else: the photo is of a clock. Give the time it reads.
23:16
